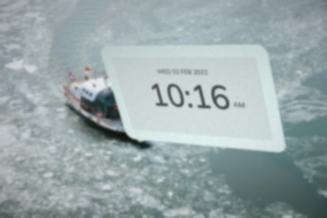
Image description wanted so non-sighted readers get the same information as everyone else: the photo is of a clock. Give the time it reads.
10:16
